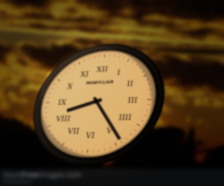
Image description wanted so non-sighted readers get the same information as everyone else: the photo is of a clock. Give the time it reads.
8:24
